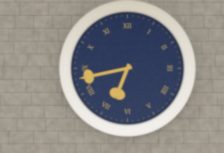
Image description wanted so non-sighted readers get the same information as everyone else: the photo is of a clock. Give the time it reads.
6:43
